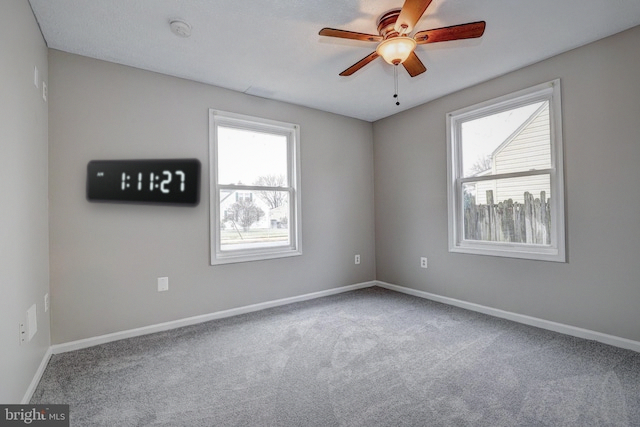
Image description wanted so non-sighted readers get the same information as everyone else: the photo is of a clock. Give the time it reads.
1:11:27
